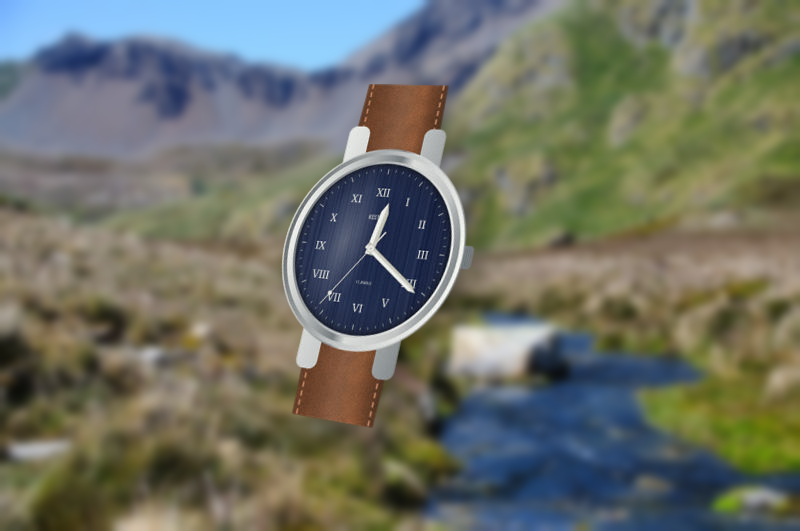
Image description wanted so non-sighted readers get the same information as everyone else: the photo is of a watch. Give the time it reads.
12:20:36
